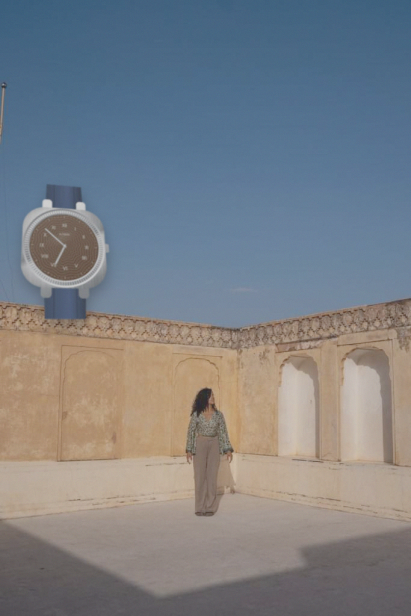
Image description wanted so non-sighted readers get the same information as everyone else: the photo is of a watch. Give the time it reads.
6:52
